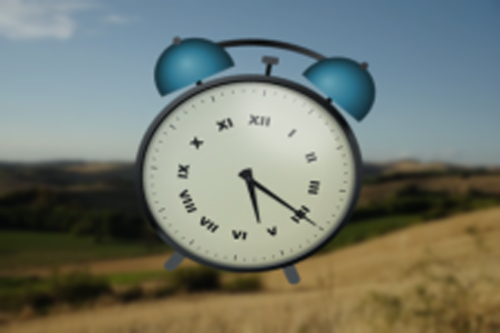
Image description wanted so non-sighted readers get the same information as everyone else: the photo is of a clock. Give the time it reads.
5:20
